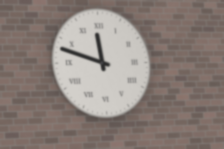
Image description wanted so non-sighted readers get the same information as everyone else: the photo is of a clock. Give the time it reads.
11:48
